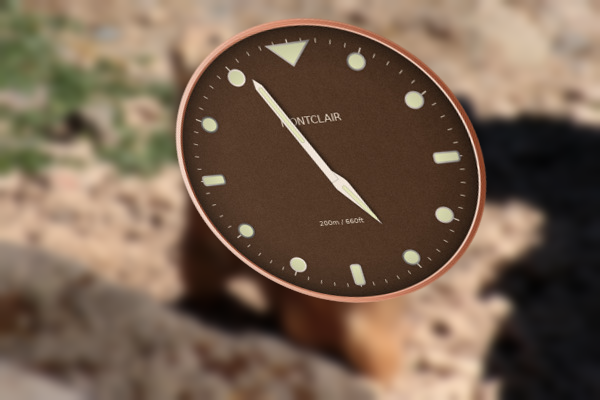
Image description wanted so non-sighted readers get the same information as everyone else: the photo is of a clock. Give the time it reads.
4:56
